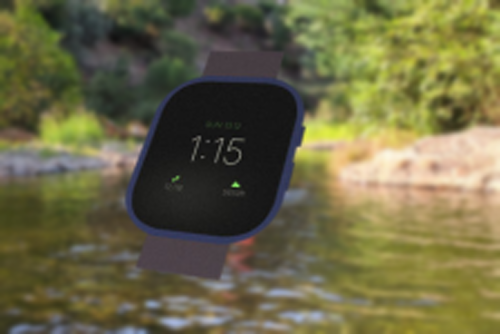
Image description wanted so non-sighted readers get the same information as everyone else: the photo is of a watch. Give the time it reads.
1:15
